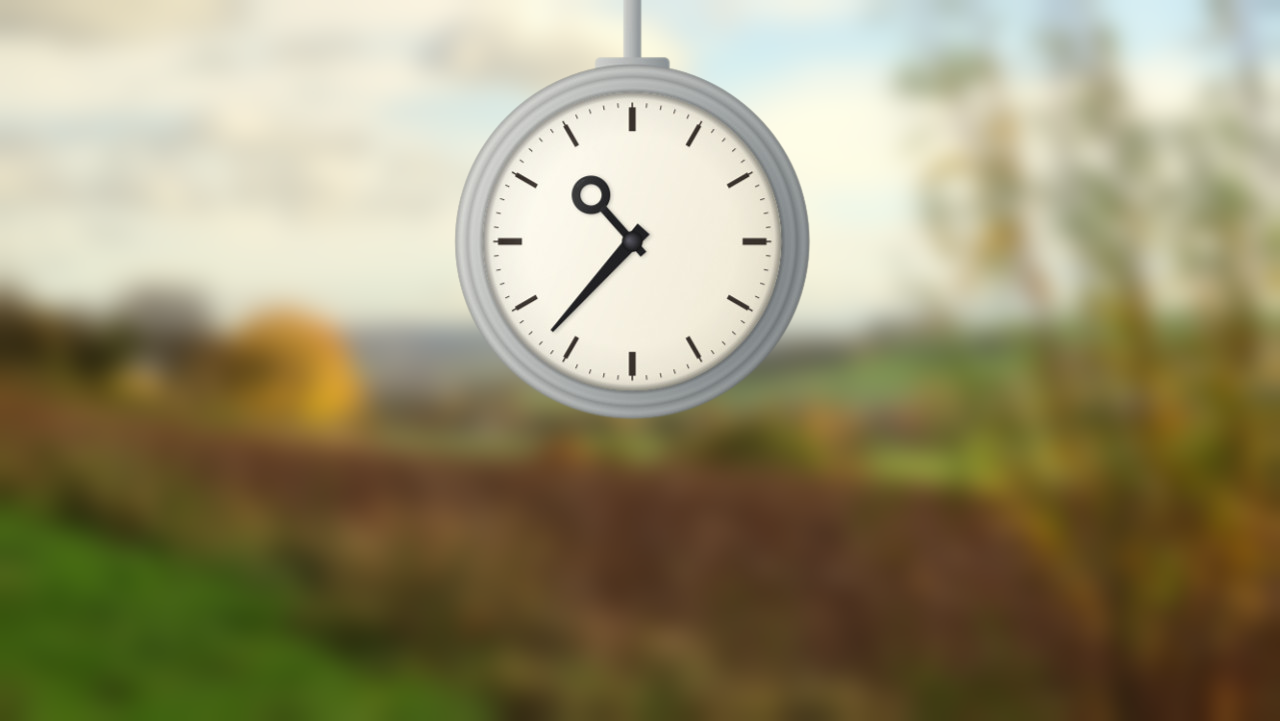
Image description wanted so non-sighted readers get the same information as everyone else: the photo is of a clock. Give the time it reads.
10:37
